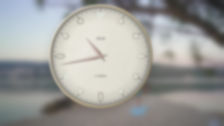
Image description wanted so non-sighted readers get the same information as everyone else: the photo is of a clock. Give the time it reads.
10:43
